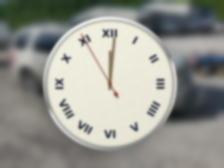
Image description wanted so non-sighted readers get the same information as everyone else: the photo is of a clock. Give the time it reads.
12:00:55
